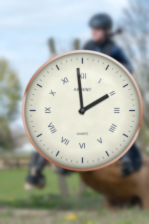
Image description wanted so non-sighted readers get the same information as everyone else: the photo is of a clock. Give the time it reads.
1:59
